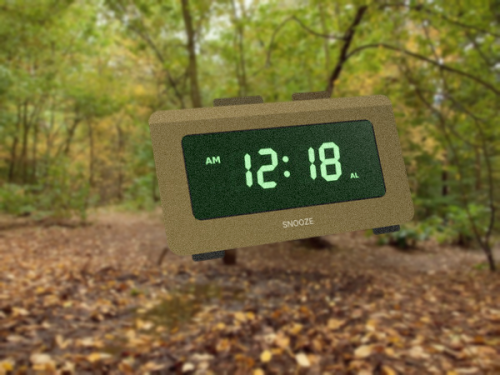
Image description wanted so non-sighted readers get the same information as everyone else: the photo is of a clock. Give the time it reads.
12:18
